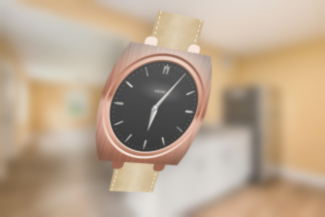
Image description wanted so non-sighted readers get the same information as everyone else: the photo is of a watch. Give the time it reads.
6:05
